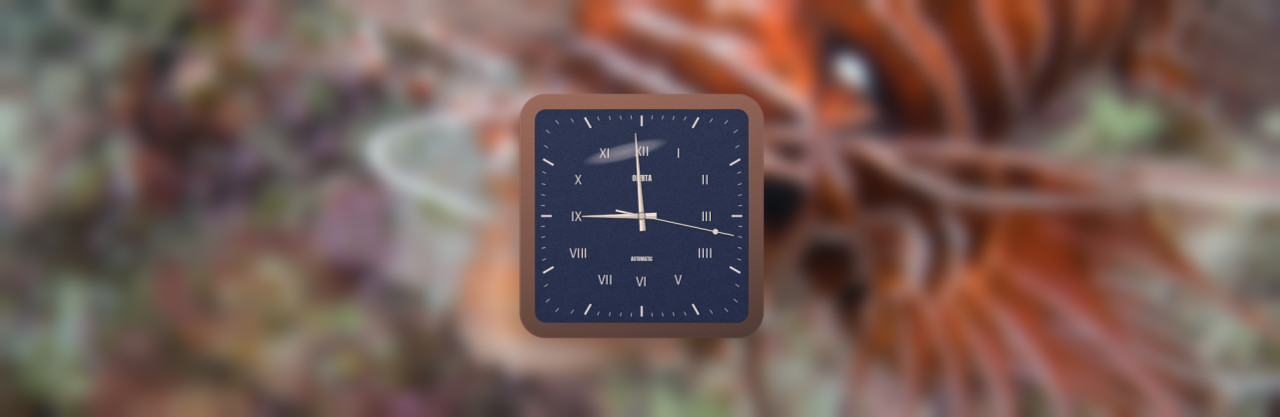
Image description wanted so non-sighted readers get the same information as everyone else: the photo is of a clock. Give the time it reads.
8:59:17
